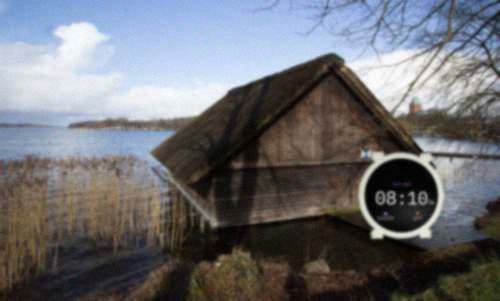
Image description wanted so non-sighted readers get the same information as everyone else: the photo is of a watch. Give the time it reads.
8:10
